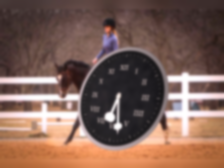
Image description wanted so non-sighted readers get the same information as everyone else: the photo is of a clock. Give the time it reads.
6:28
